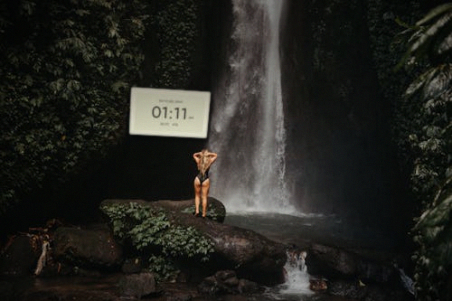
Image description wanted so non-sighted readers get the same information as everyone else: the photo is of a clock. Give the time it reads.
1:11
